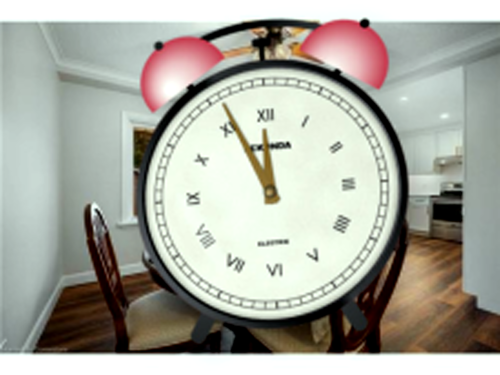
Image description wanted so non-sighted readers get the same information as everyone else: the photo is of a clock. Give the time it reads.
11:56
